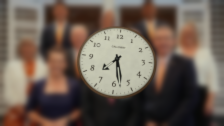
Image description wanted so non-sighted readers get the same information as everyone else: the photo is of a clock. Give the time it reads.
7:28
